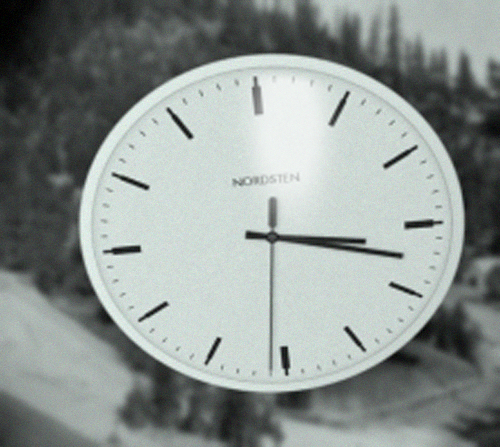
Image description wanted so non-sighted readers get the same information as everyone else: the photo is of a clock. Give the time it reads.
3:17:31
